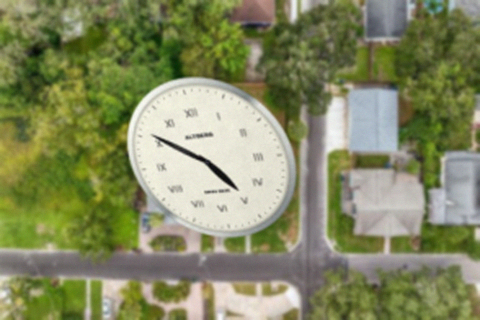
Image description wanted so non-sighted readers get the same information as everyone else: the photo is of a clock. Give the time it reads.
4:51
